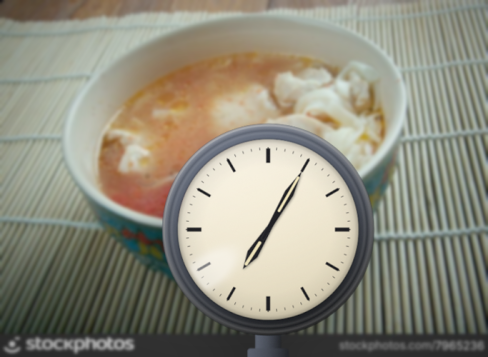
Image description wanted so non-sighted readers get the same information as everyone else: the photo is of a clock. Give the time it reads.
7:05
